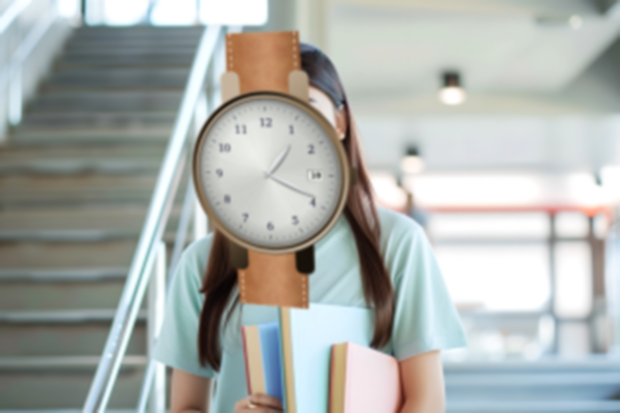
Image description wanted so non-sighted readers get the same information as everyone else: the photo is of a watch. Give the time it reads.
1:19
